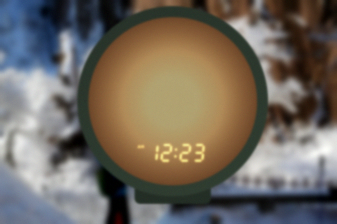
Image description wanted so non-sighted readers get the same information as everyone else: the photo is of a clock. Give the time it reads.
12:23
